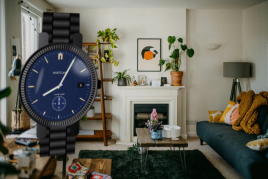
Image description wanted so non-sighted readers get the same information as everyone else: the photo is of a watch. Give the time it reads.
8:05
